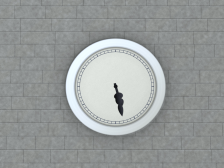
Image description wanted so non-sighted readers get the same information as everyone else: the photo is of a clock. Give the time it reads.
5:28
